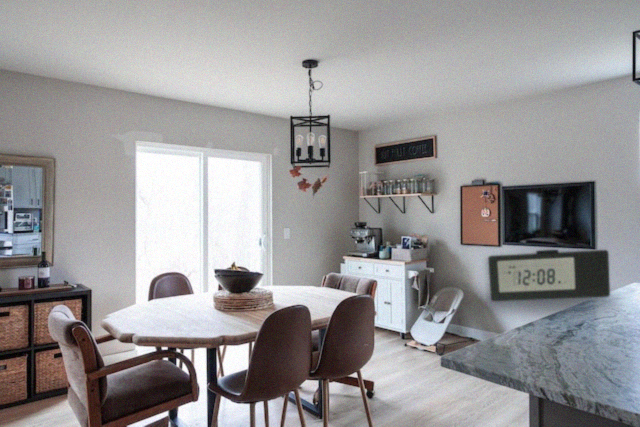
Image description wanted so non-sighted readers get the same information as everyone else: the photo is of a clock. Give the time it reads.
12:08
